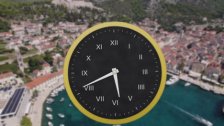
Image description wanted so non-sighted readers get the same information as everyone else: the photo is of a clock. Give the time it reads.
5:41
